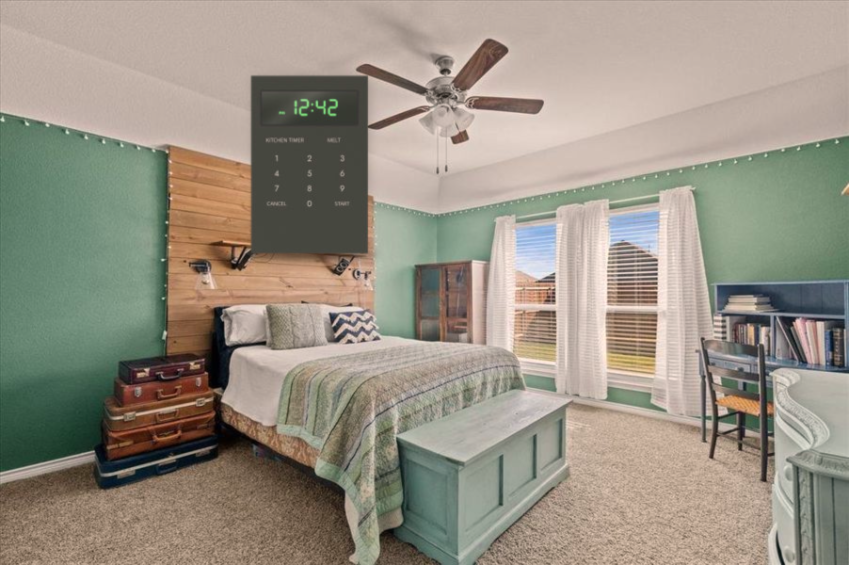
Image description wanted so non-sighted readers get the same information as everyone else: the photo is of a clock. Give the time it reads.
12:42
